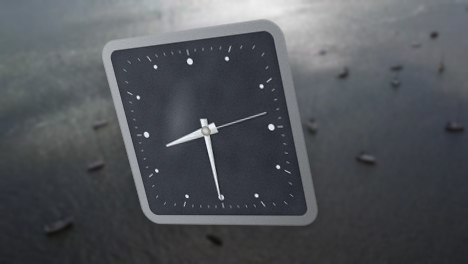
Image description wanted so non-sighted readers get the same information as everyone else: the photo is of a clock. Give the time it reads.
8:30:13
